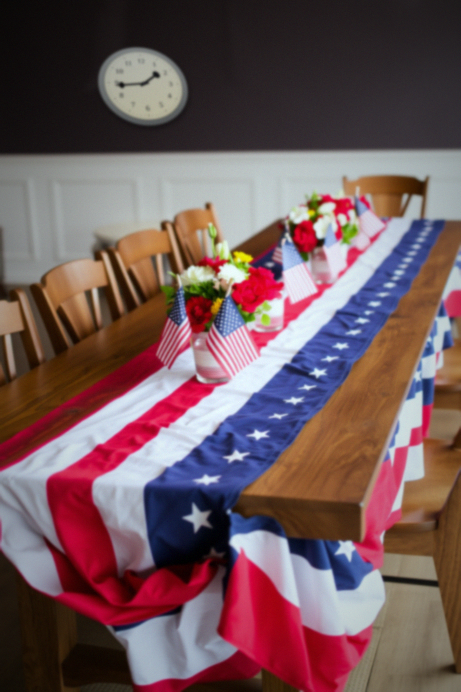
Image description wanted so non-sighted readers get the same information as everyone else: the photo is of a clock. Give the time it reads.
1:44
